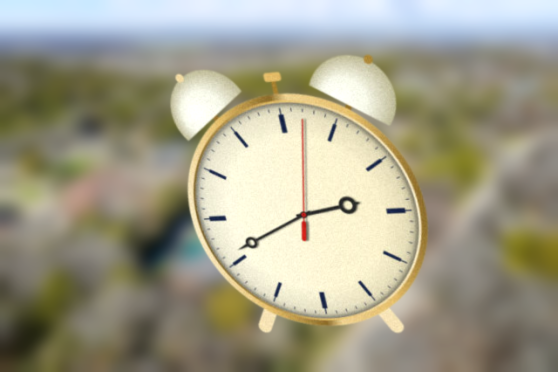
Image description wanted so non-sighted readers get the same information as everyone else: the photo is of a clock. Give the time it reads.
2:41:02
